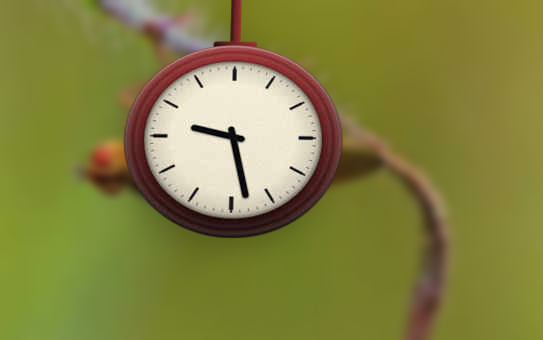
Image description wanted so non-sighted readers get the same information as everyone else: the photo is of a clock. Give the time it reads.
9:28
